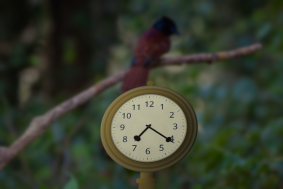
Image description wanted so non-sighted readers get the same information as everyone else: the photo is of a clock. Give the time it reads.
7:21
